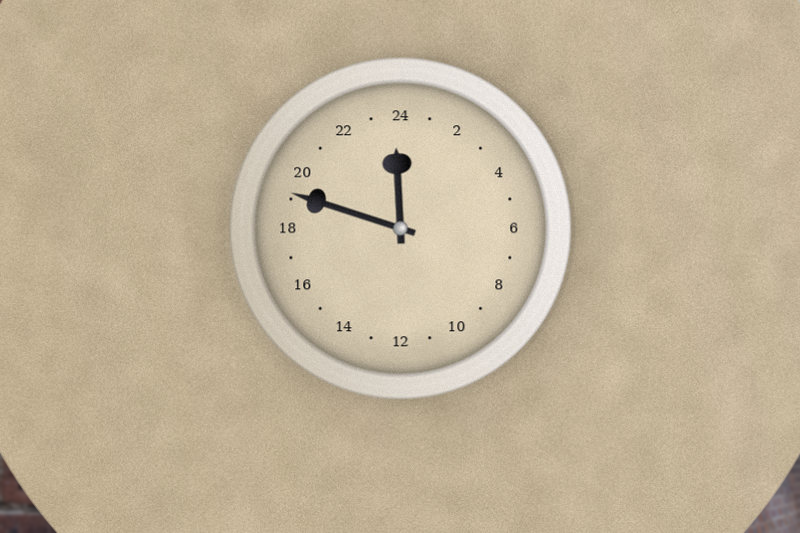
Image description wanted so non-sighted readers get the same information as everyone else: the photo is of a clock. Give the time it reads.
23:48
